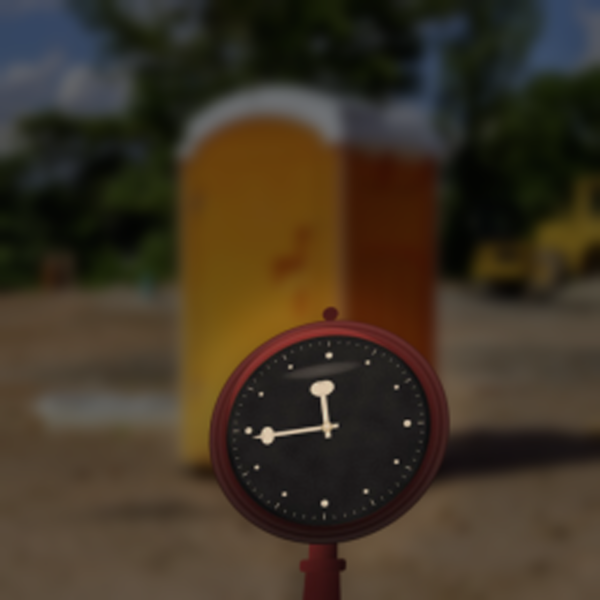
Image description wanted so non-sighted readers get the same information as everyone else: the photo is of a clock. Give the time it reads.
11:44
